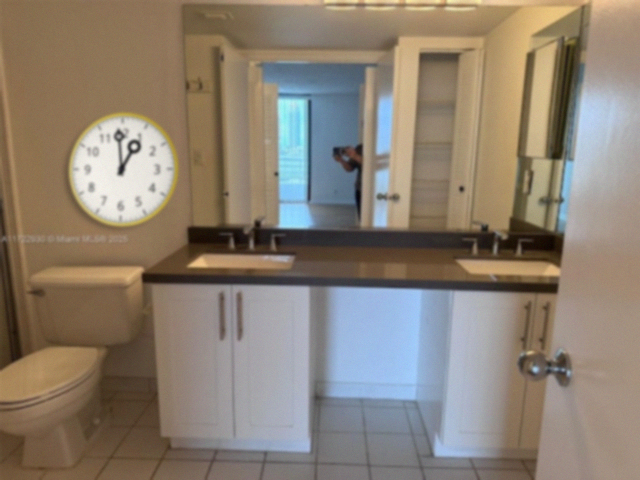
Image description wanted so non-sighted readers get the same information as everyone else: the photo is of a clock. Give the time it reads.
12:59
